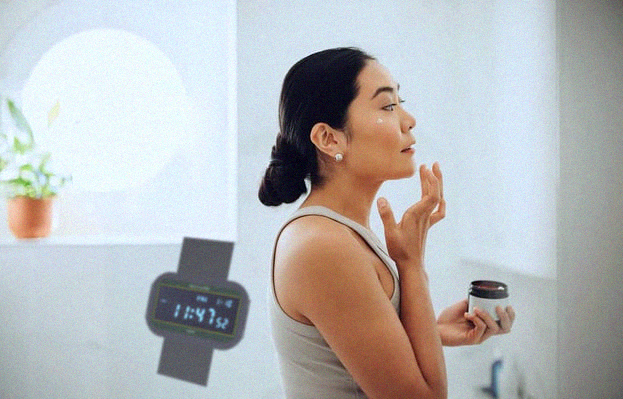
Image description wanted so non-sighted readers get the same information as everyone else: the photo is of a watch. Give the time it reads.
11:47
